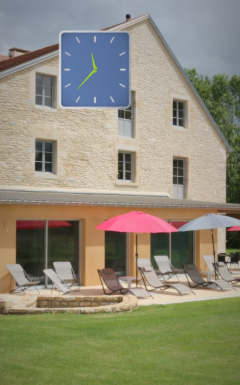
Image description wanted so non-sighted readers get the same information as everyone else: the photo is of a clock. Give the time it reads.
11:37
